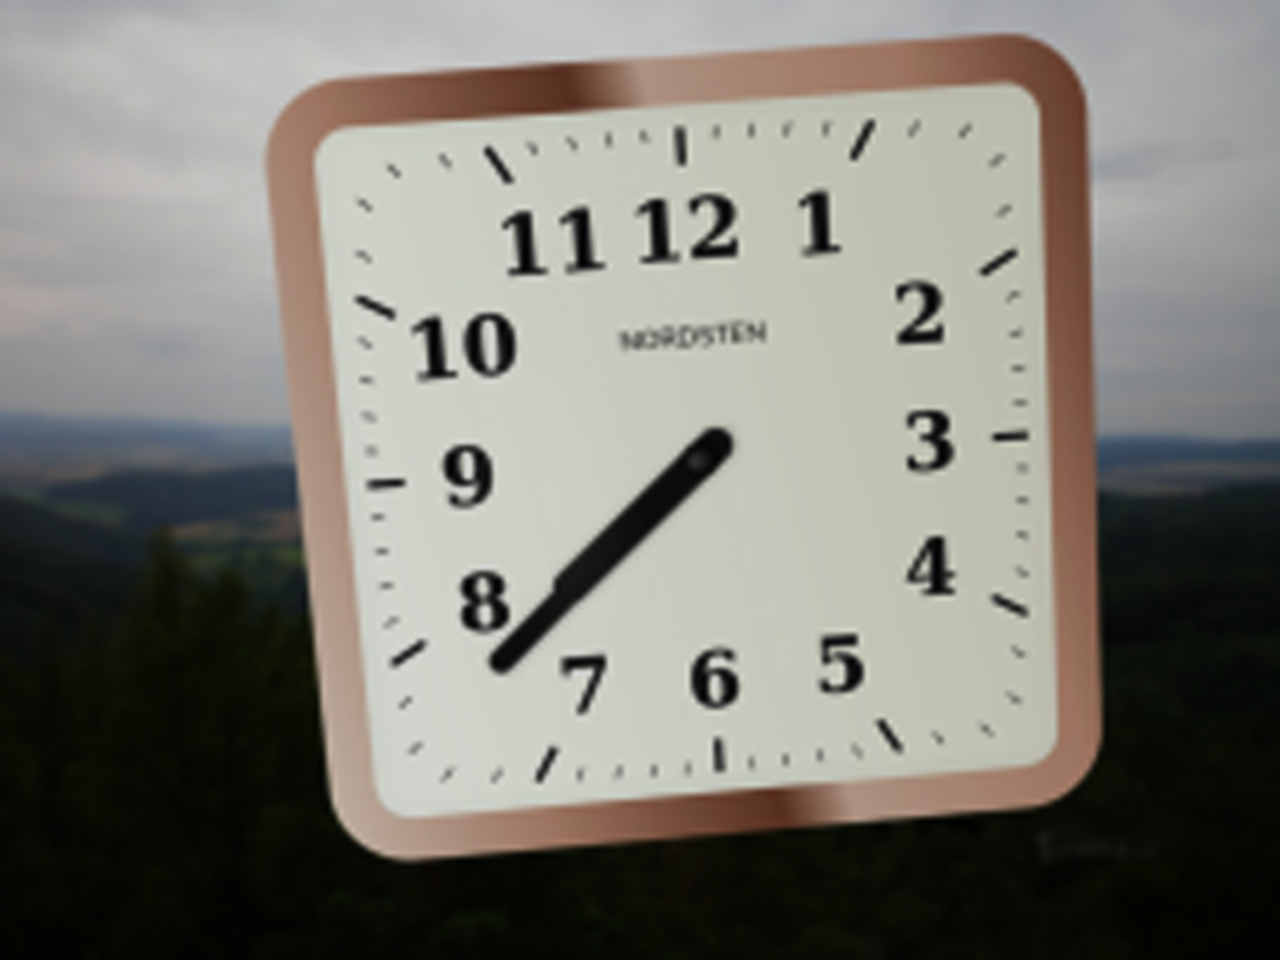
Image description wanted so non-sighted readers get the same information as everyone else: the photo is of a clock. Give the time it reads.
7:38
